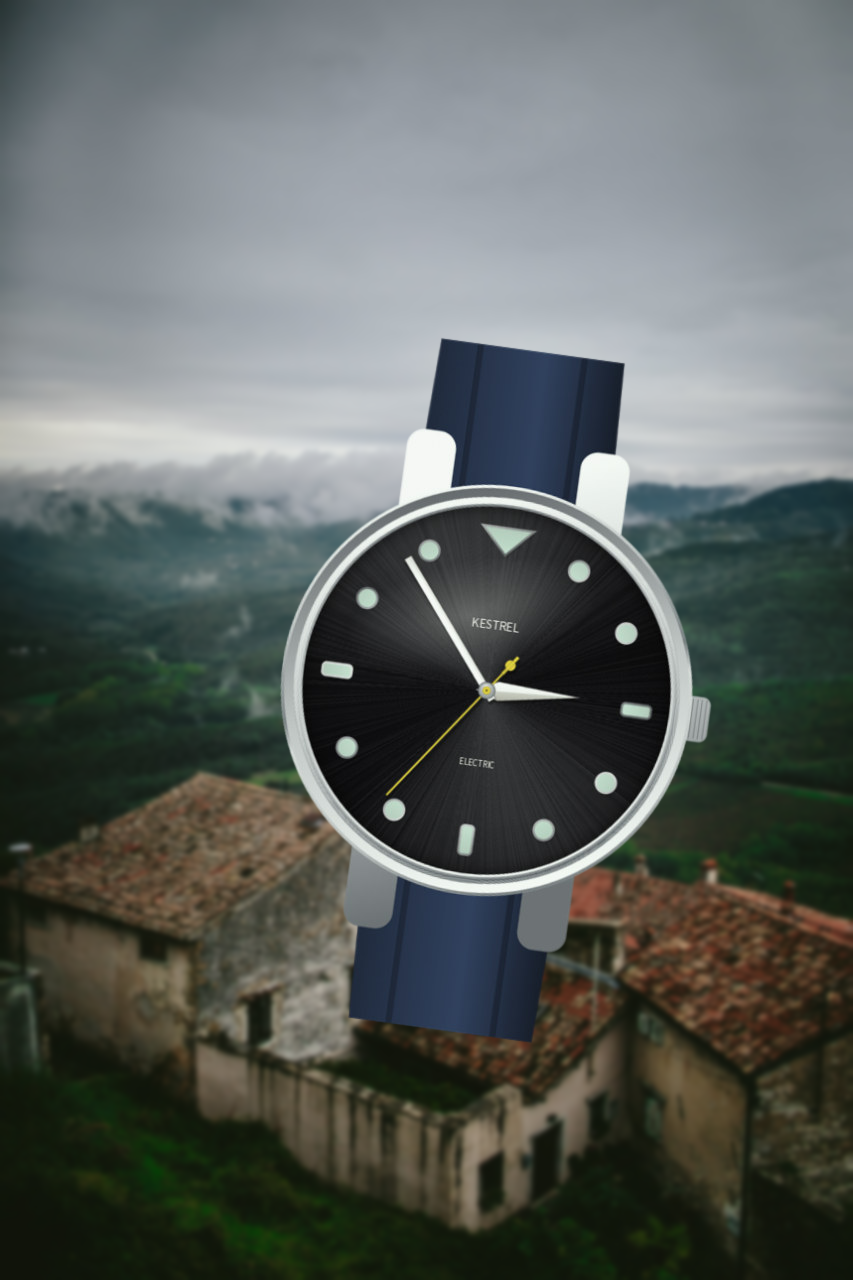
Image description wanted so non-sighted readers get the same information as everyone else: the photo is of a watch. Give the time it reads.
2:53:36
